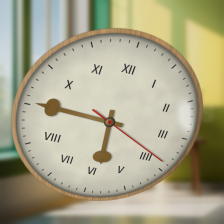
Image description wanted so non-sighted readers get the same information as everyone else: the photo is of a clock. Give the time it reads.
5:45:19
